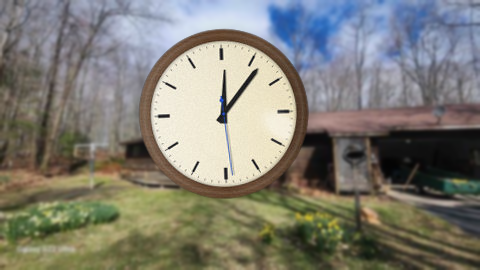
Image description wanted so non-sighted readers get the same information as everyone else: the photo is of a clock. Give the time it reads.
12:06:29
